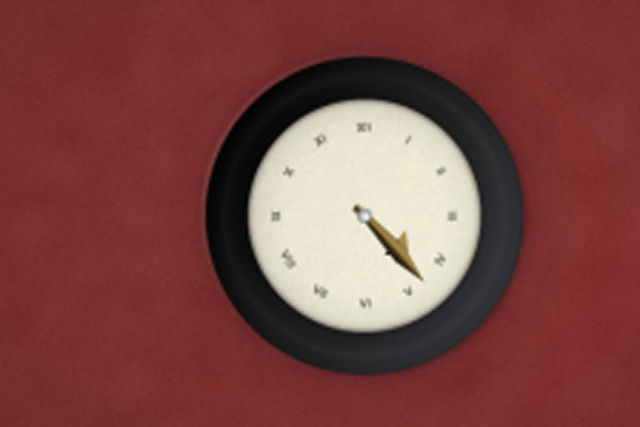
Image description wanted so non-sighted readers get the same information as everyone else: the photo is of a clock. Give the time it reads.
4:23
